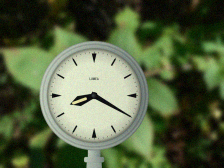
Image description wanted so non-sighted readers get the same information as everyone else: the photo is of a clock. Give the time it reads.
8:20
